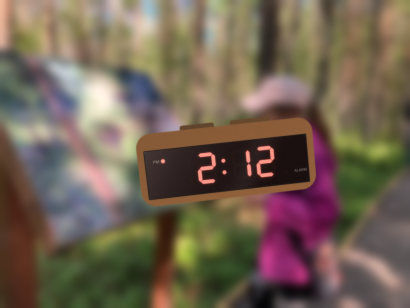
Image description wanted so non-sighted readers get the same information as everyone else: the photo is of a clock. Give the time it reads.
2:12
